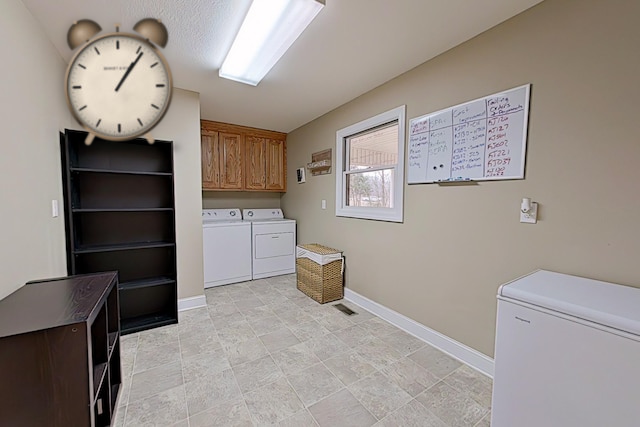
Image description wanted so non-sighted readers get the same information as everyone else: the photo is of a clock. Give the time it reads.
1:06
